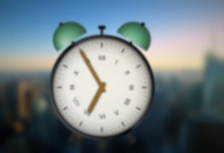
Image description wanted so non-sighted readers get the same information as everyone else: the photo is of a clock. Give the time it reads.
6:55
